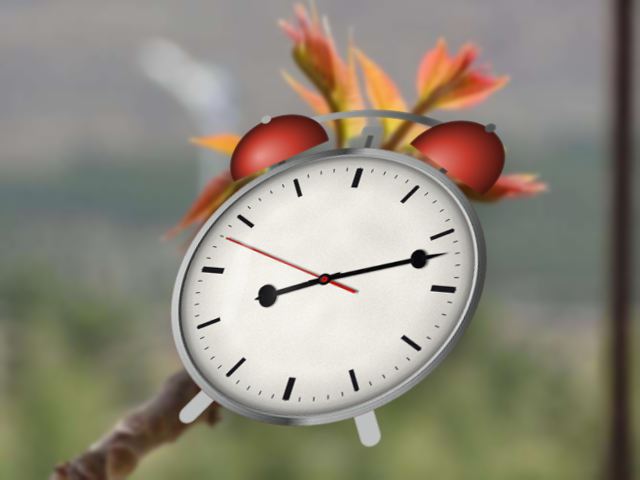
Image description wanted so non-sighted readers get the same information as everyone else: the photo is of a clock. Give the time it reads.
8:11:48
